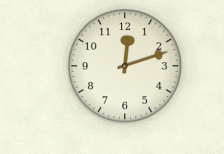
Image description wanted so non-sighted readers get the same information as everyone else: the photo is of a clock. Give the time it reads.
12:12
